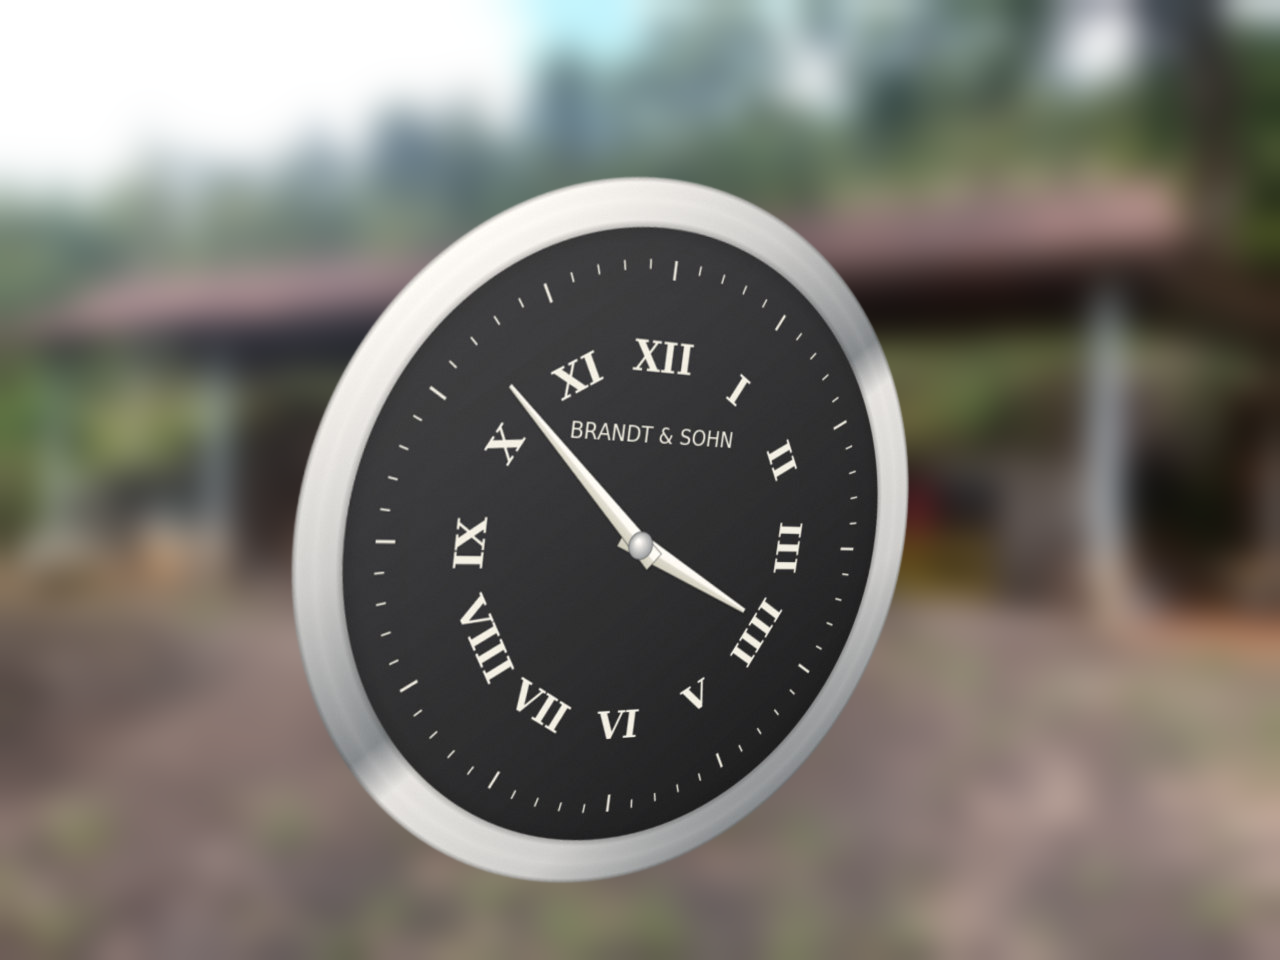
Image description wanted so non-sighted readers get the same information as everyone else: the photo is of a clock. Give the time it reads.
3:52
